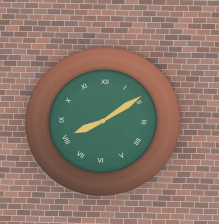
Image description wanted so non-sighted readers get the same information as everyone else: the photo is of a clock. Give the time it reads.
8:09
